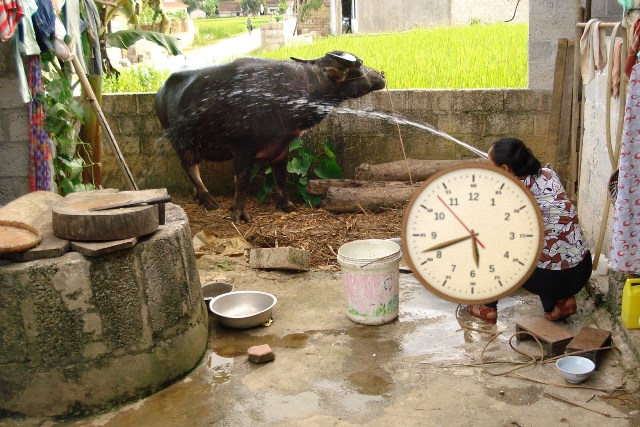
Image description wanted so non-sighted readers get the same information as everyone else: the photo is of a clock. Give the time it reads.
5:41:53
